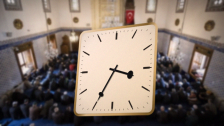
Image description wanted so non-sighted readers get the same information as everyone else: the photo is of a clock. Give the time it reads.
3:35
